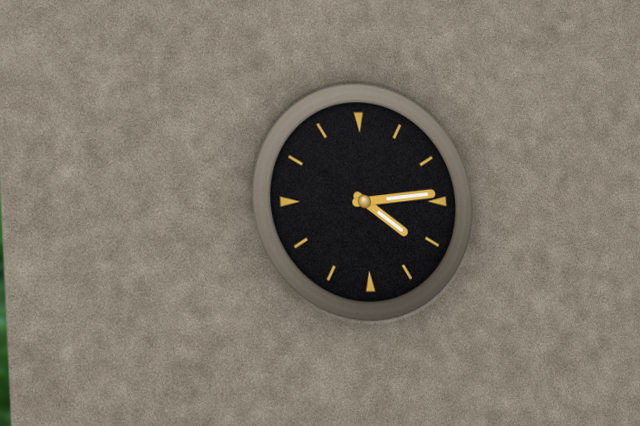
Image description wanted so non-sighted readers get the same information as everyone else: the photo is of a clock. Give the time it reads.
4:14
